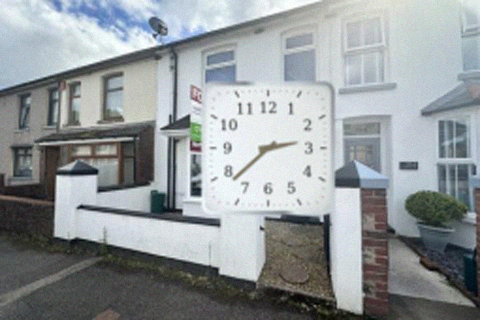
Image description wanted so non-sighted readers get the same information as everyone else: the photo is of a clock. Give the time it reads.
2:38
